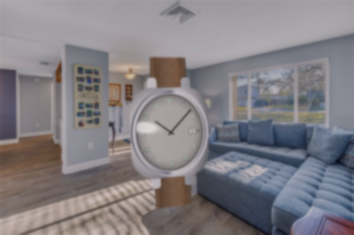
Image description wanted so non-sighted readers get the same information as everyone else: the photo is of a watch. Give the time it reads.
10:08
